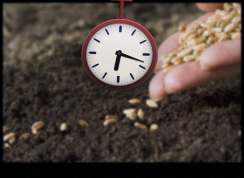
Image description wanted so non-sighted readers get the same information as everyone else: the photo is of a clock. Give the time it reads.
6:18
